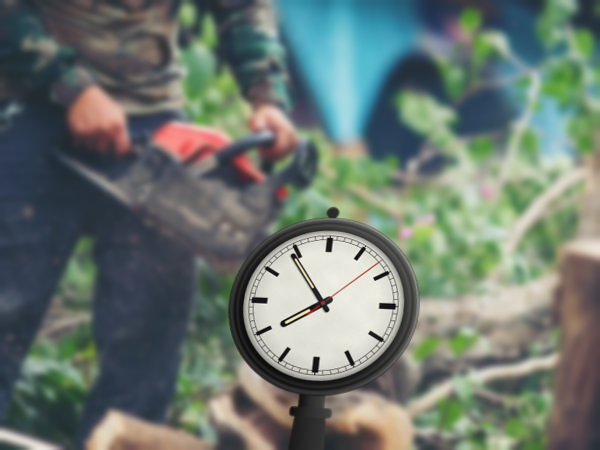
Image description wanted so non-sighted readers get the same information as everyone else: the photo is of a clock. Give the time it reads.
7:54:08
